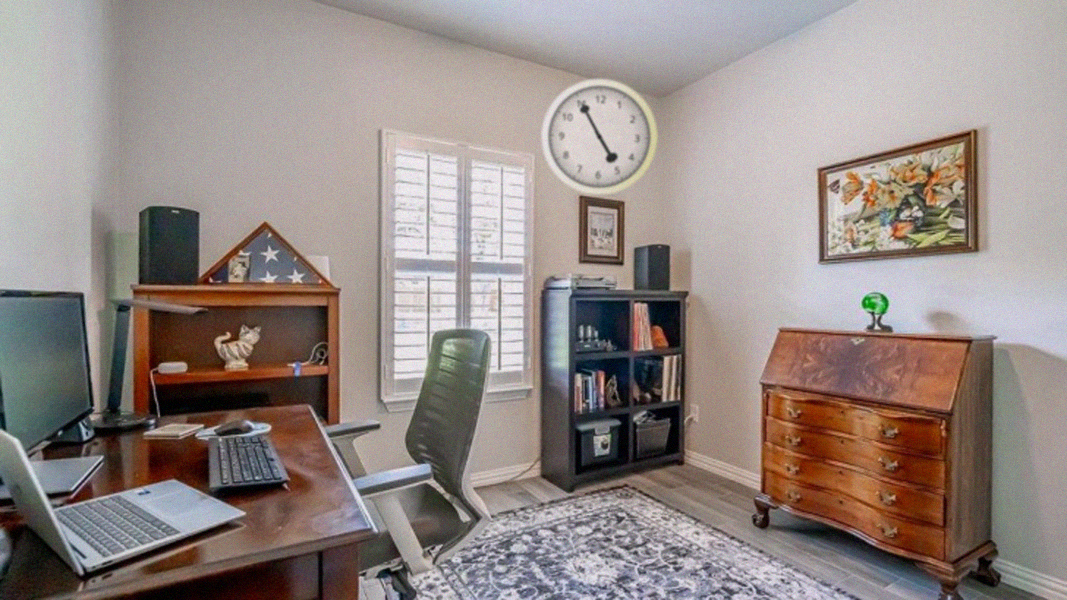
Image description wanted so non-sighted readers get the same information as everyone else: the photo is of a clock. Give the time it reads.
4:55
